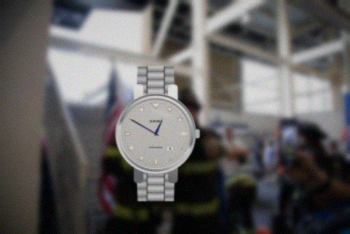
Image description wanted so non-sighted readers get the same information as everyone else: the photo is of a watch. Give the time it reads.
12:50
